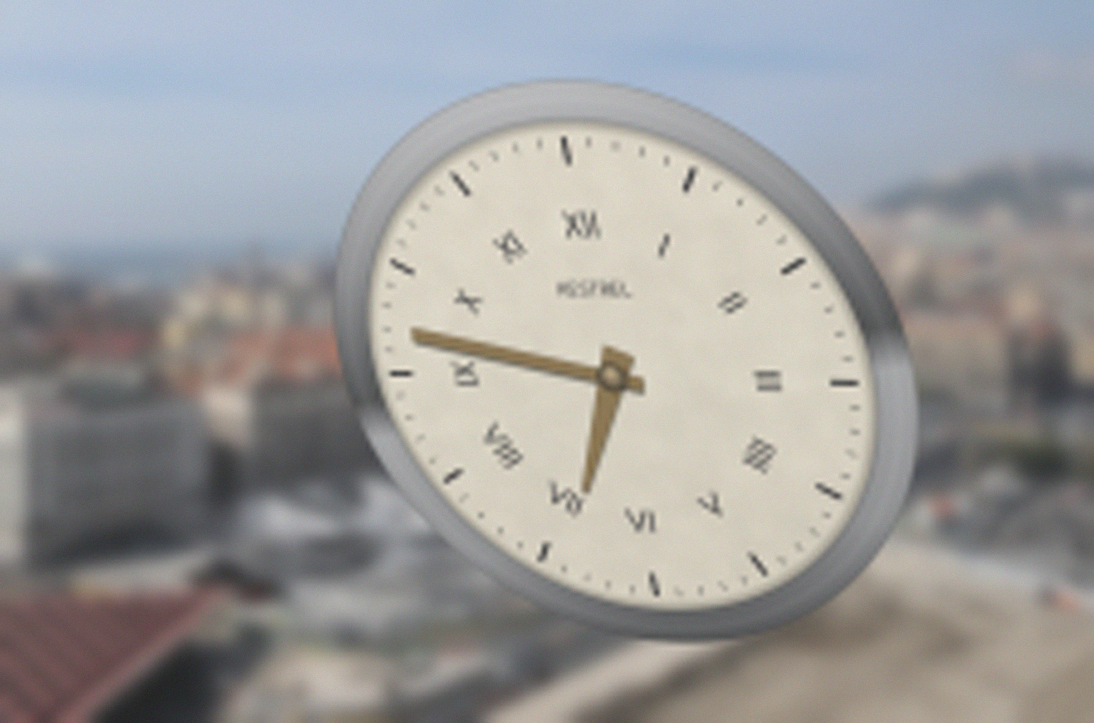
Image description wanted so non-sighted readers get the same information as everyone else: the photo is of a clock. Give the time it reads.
6:47
